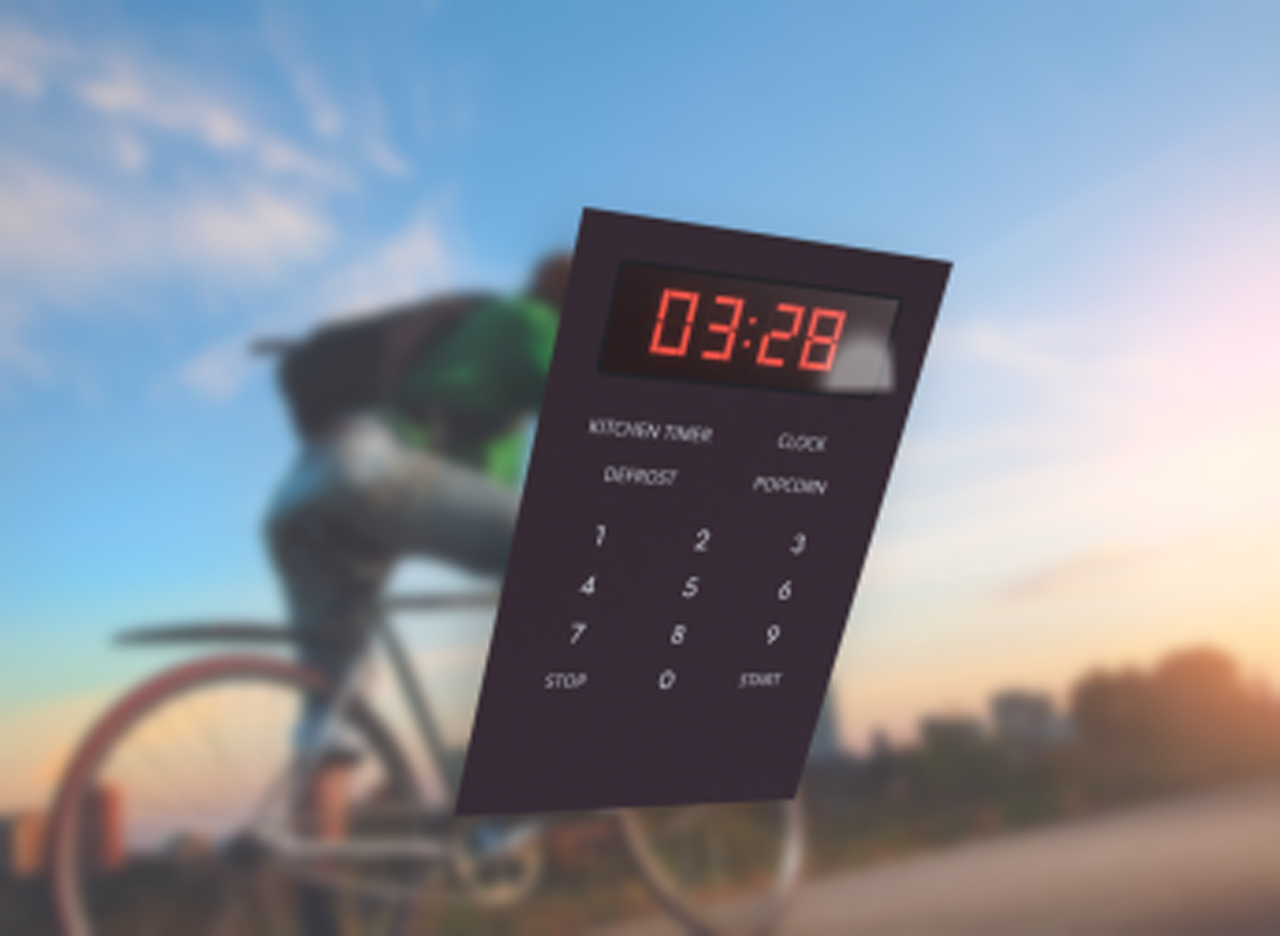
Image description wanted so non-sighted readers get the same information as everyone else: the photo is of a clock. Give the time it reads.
3:28
